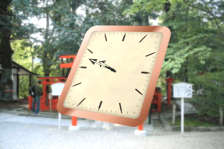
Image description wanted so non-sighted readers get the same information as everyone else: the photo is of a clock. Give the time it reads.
9:48
